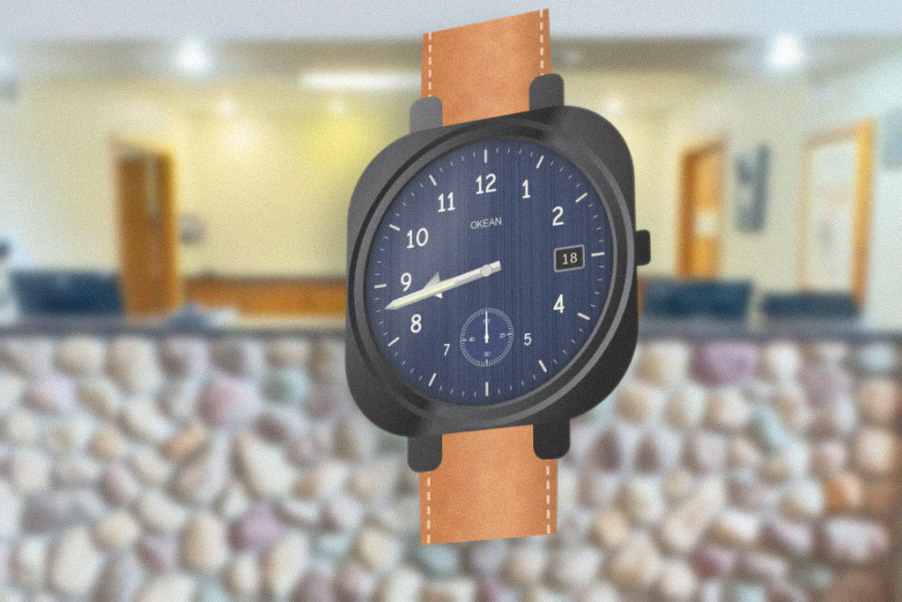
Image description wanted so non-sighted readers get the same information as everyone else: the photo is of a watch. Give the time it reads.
8:43
